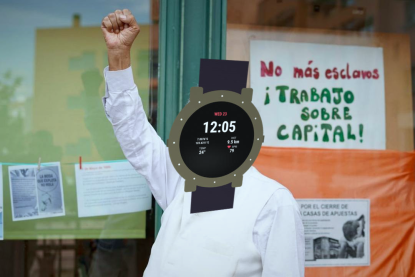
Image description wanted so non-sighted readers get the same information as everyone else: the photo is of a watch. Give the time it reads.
12:05
